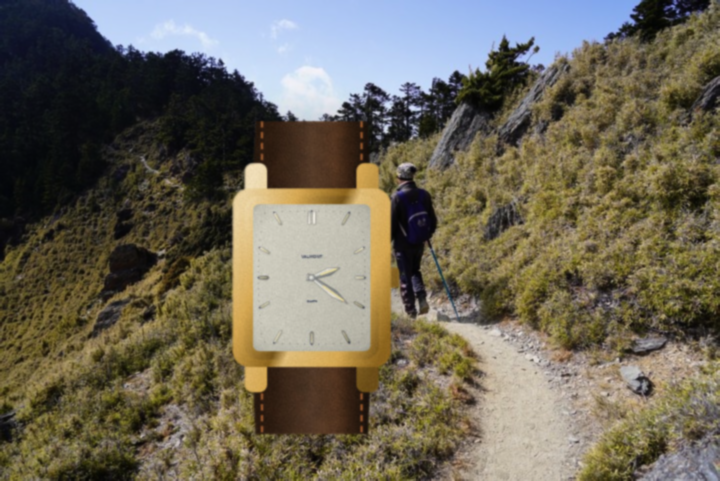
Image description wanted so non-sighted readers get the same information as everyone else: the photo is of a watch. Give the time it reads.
2:21
